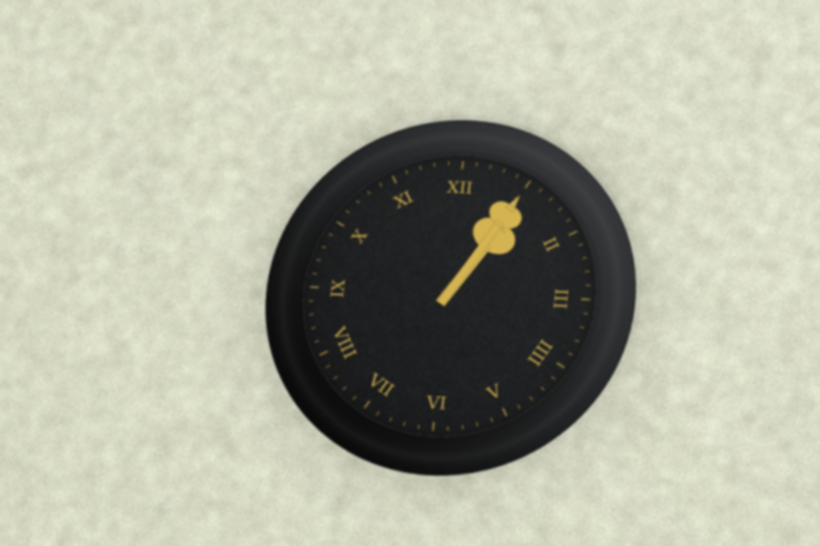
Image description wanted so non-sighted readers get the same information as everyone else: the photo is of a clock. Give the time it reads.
1:05
